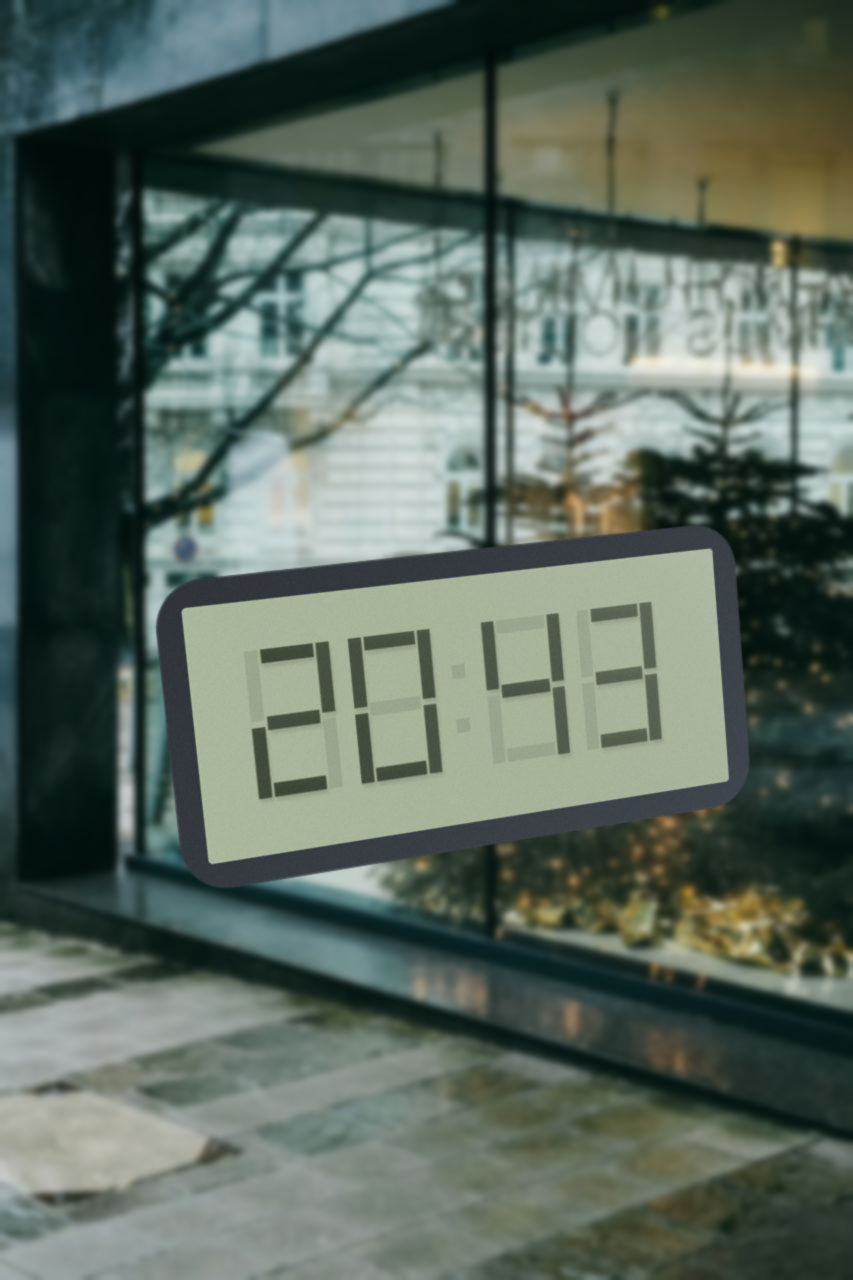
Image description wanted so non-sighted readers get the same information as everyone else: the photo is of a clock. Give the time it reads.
20:43
